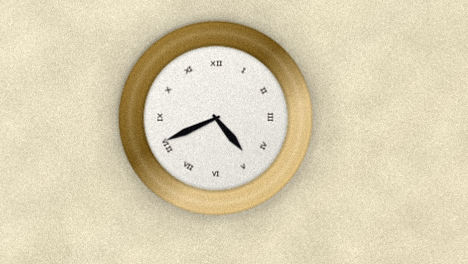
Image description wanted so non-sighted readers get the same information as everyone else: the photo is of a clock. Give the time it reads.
4:41
